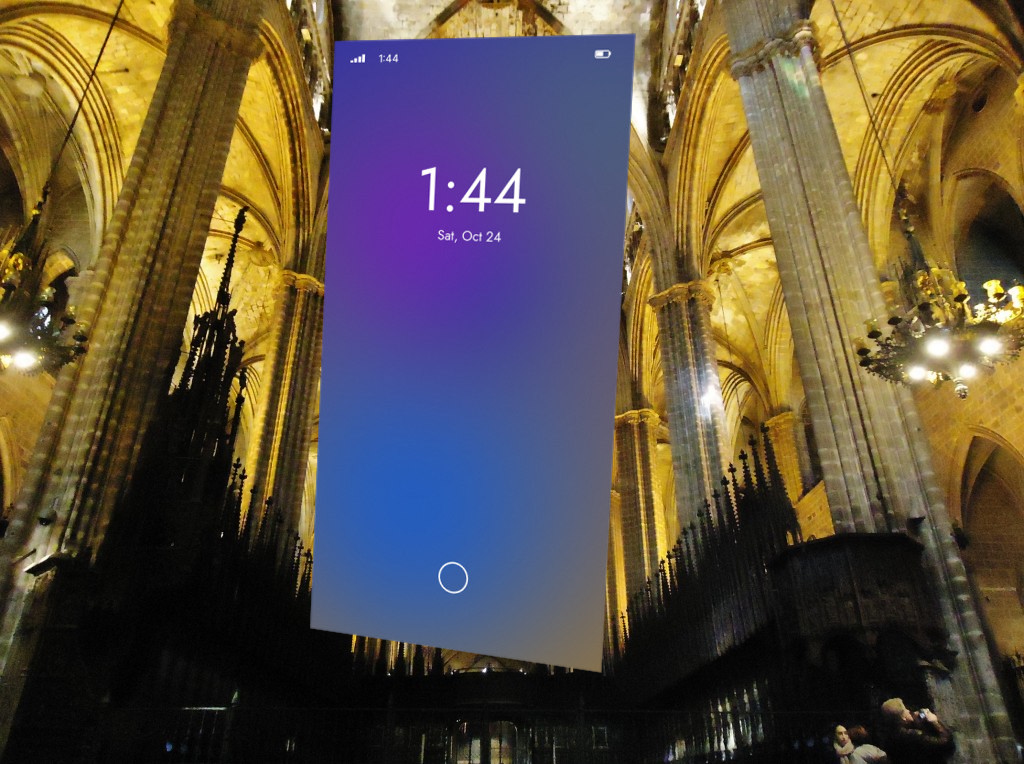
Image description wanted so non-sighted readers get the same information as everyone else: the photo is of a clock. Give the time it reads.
1:44
